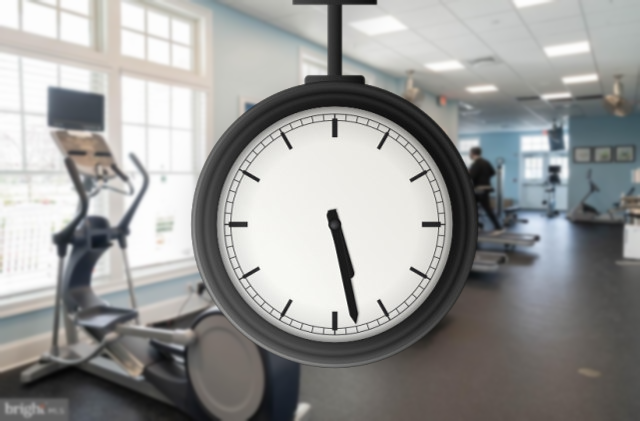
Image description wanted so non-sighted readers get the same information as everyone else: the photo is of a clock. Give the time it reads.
5:28
